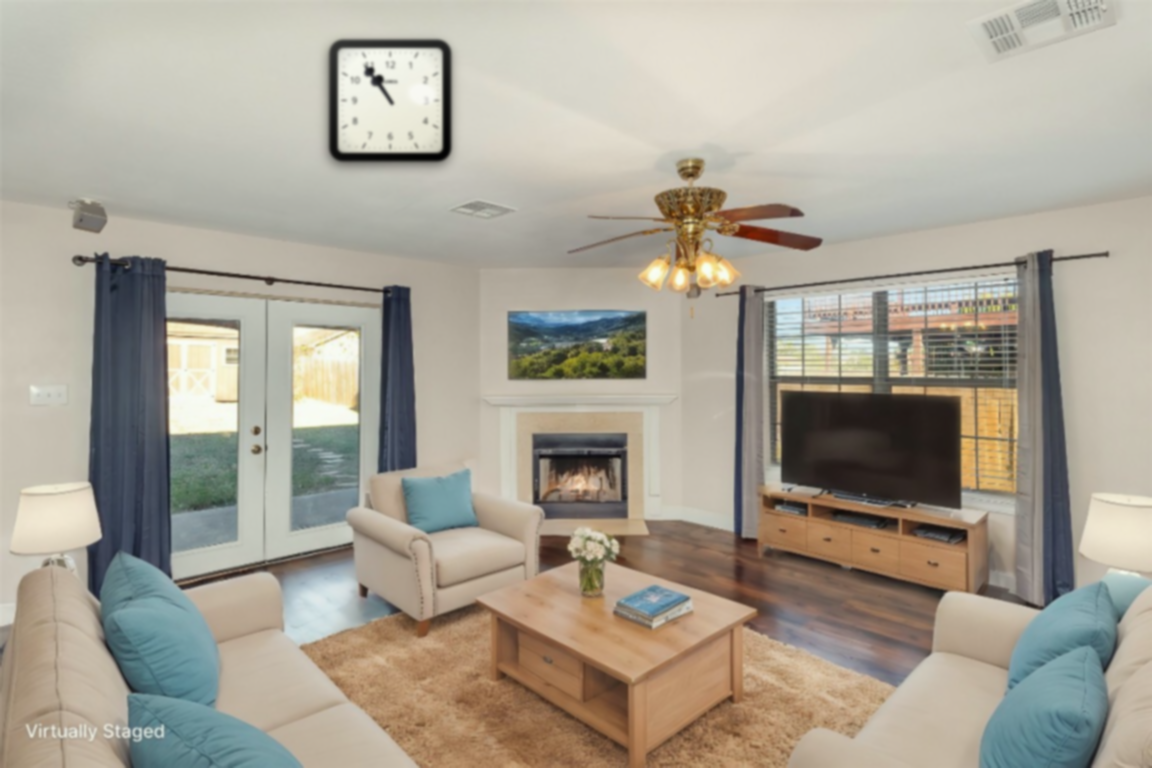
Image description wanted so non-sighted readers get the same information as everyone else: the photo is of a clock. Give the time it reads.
10:54
